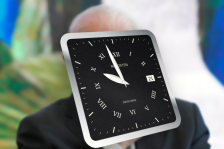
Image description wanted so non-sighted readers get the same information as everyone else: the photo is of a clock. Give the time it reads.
9:58
